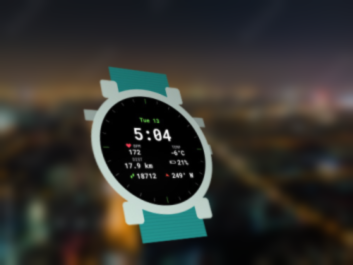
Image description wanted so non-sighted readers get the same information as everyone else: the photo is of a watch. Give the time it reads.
5:04
